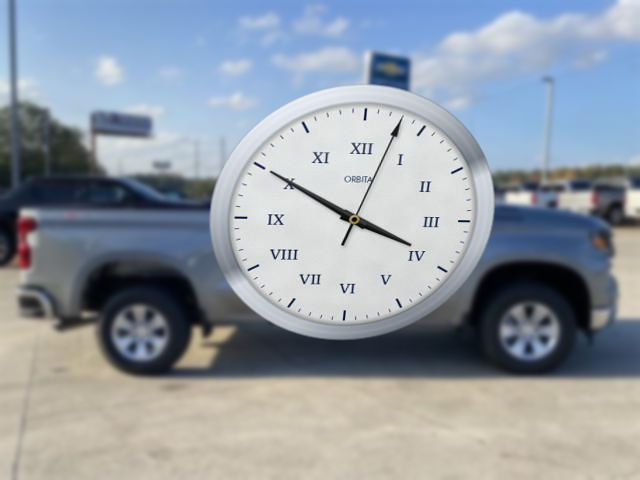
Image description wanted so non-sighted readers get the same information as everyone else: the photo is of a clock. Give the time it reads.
3:50:03
